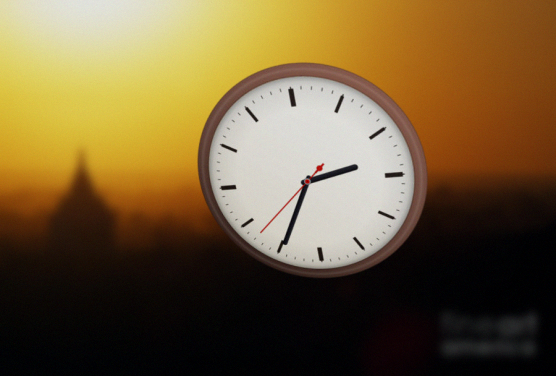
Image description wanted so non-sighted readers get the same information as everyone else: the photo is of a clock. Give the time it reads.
2:34:38
